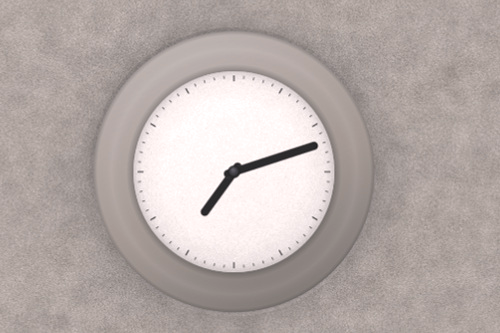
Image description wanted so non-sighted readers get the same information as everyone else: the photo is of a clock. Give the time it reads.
7:12
